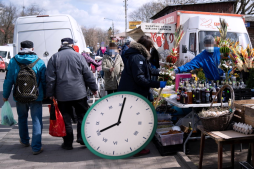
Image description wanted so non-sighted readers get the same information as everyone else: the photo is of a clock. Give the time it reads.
8:01
